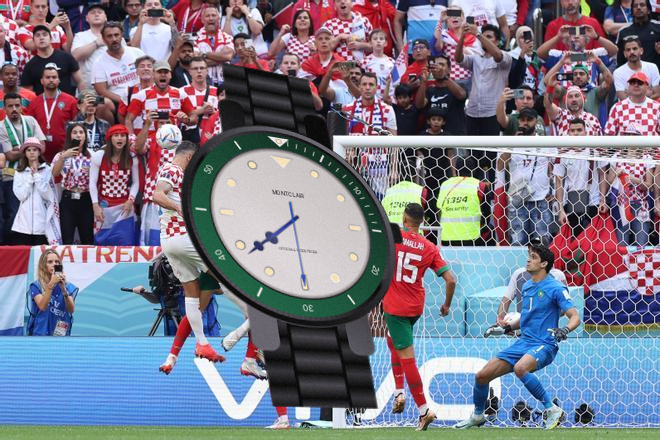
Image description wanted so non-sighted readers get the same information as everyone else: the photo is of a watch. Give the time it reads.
7:38:30
